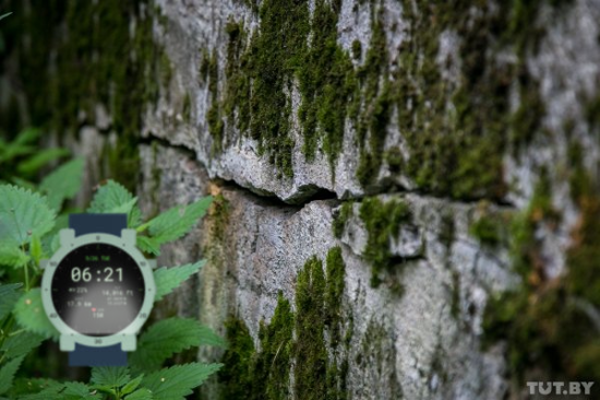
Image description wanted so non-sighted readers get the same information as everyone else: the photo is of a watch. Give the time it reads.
6:21
